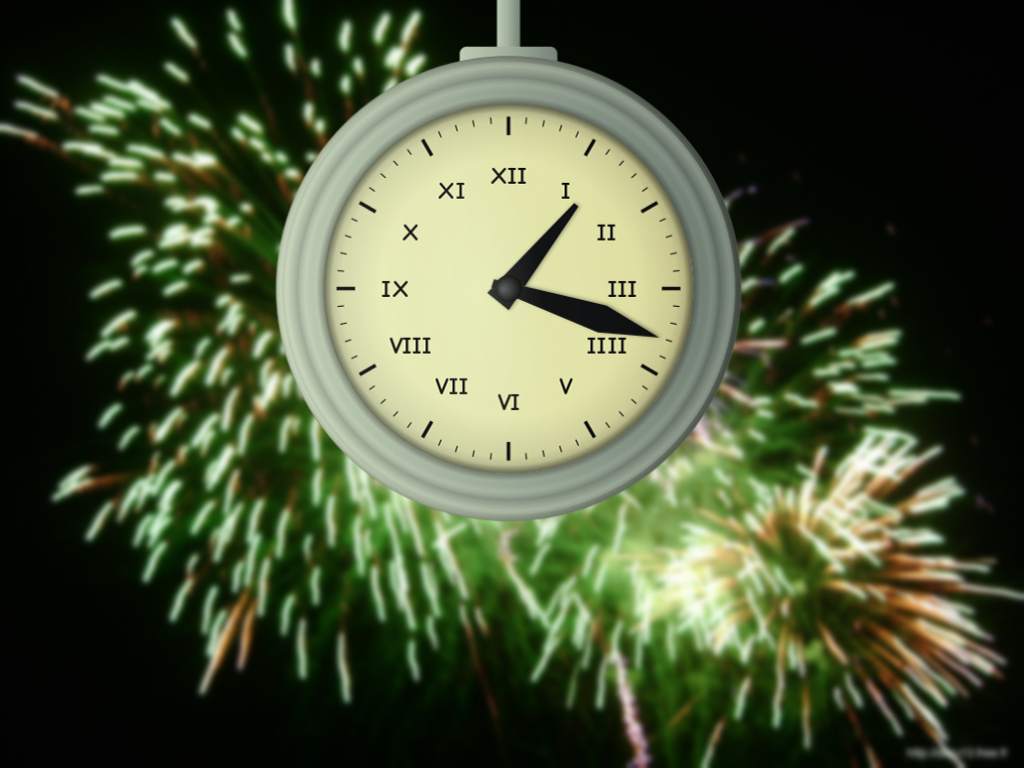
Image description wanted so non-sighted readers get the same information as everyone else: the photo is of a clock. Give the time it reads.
1:18
